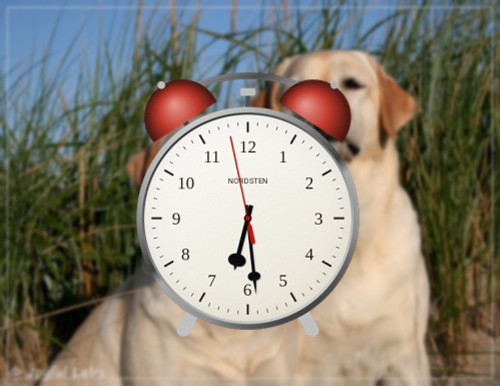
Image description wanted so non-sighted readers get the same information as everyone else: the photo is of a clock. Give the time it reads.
6:28:58
